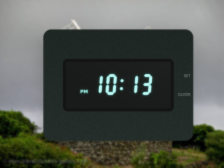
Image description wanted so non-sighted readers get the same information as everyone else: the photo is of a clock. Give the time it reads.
10:13
